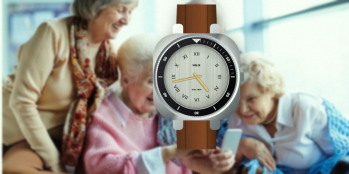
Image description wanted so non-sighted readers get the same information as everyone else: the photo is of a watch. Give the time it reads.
4:43
